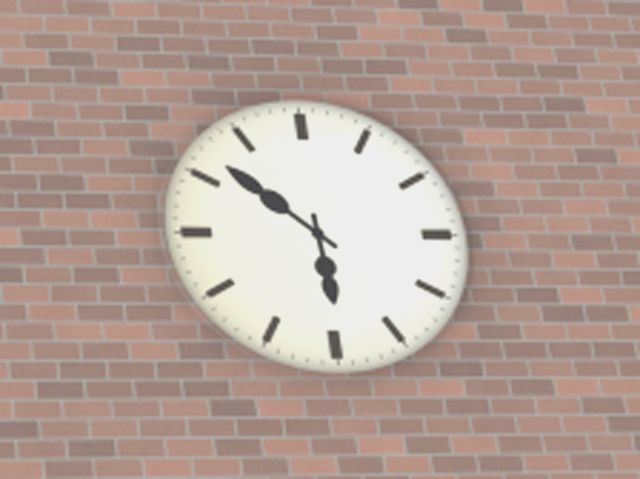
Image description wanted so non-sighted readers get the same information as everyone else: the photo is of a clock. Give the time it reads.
5:52
